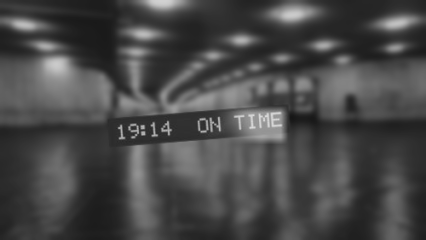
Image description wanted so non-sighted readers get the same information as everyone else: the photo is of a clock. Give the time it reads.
19:14
